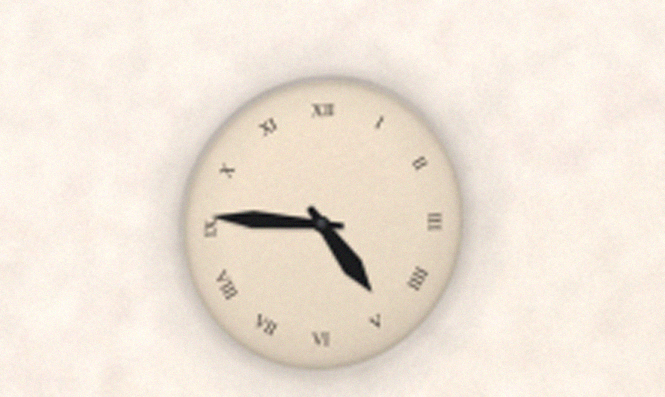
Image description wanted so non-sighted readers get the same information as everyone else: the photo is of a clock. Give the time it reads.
4:46
